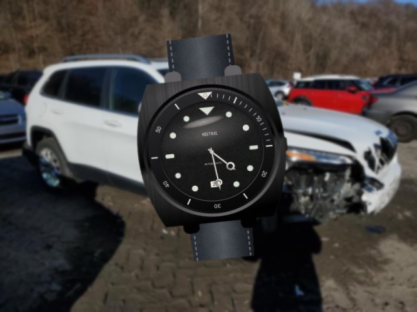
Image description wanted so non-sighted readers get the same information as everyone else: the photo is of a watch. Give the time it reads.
4:29
